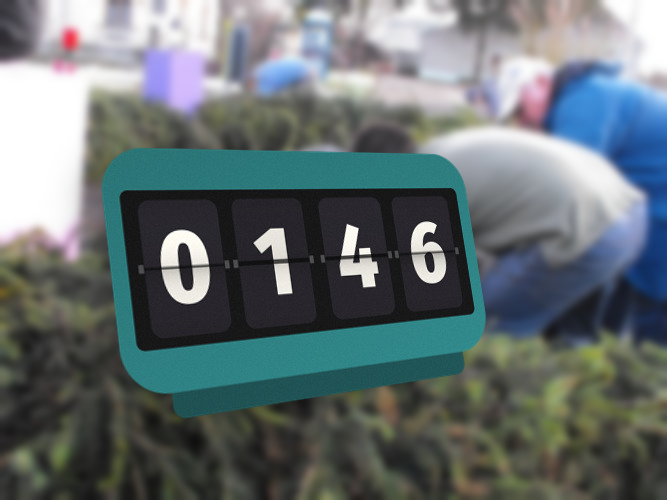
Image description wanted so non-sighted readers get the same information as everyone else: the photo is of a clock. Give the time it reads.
1:46
